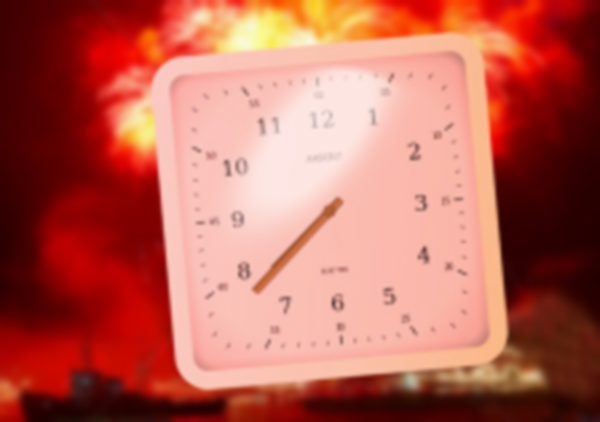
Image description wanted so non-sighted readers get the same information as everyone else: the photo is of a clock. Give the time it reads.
7:38
